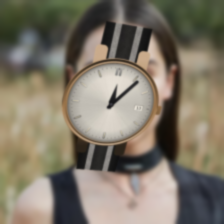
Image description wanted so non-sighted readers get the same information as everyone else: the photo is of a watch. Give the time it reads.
12:06
